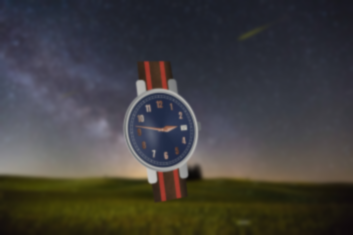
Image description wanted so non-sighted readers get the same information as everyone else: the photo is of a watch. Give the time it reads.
2:47
